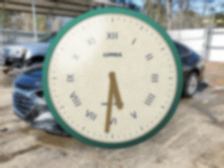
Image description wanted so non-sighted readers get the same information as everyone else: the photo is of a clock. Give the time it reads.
5:31
